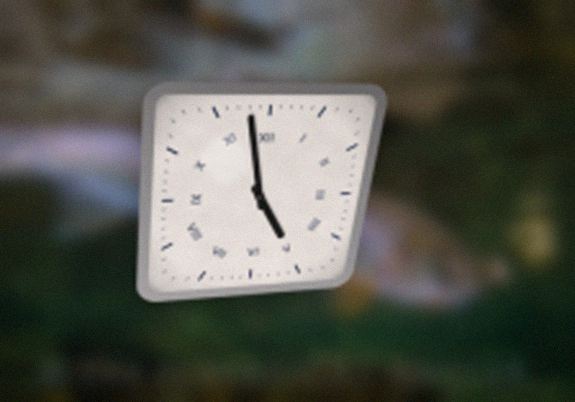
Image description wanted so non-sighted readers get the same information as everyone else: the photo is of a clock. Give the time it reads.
4:58
